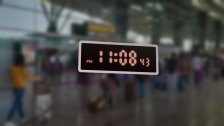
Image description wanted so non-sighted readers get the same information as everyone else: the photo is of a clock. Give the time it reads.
11:08:43
